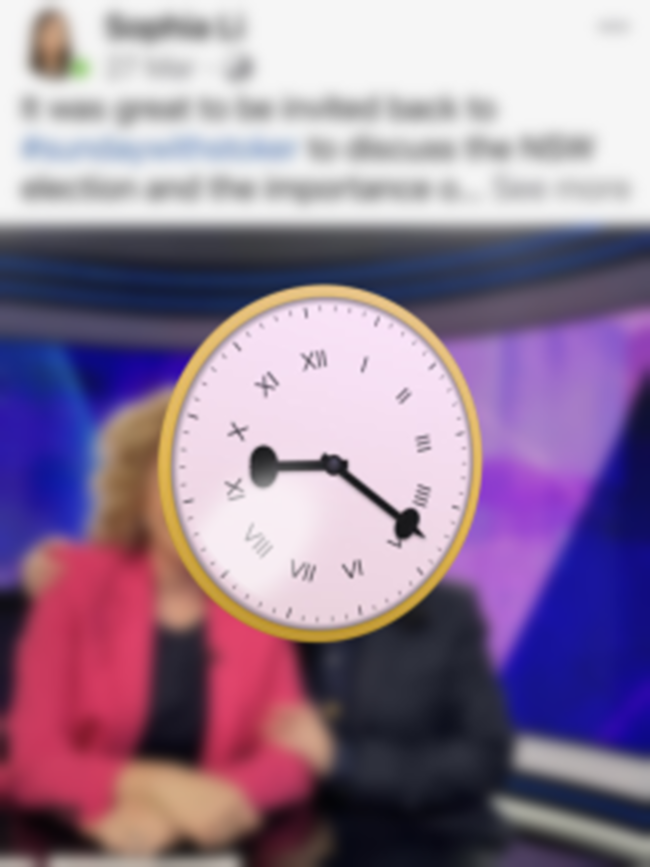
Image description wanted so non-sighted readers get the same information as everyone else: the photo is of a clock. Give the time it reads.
9:23
